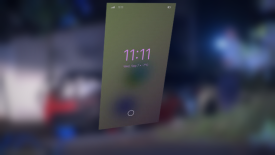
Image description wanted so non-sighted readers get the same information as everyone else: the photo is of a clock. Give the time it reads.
11:11
